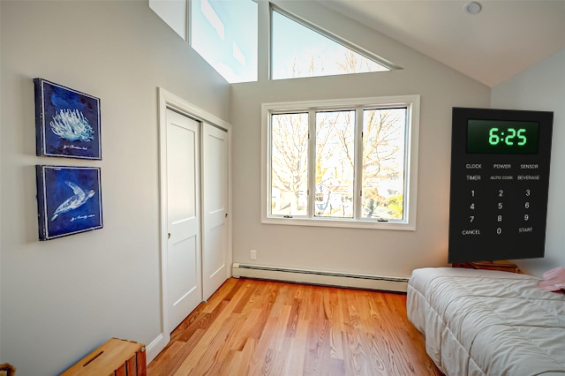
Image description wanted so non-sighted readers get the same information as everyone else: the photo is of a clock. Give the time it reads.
6:25
